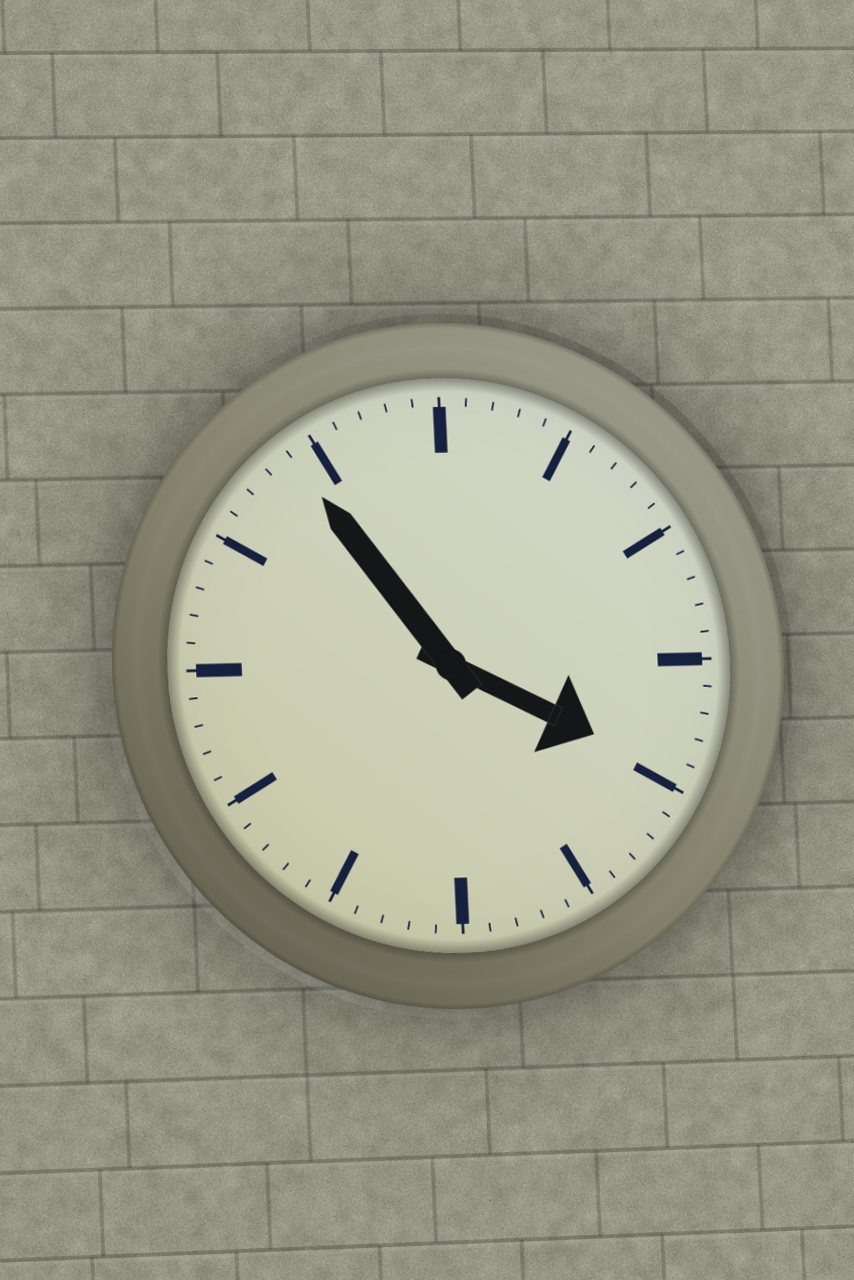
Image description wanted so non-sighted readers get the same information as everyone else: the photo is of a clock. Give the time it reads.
3:54
